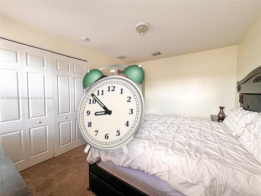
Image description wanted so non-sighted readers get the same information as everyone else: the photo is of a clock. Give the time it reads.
8:52
